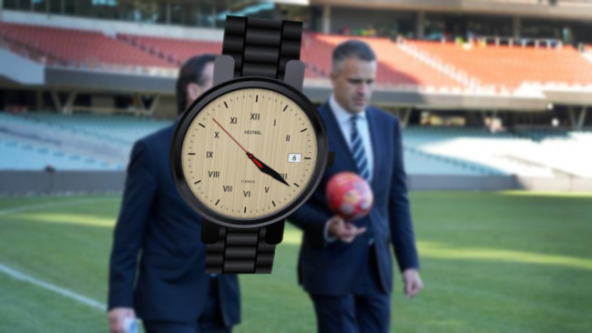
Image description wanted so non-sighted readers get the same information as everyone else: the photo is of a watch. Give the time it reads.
4:20:52
